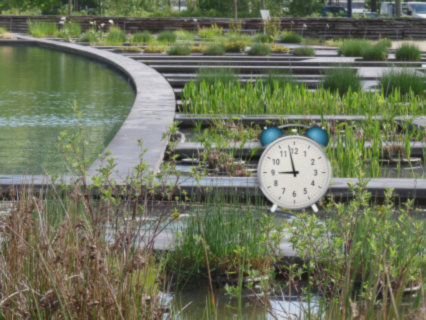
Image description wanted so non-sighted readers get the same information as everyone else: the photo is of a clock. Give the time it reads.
8:58
